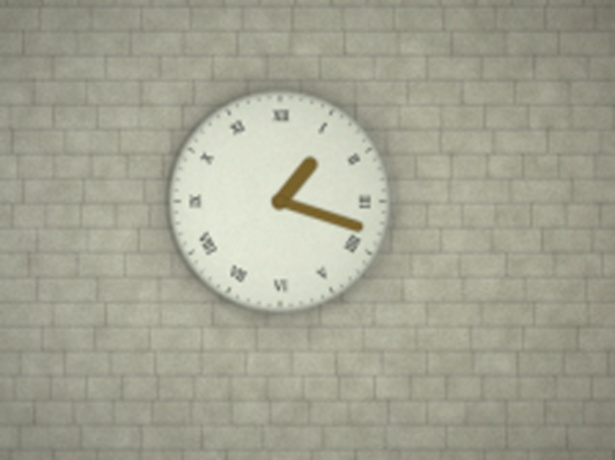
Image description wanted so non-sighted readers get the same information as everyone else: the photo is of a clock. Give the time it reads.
1:18
